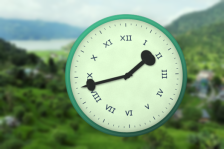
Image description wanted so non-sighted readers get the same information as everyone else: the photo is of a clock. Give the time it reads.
1:43
